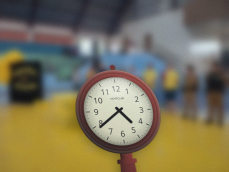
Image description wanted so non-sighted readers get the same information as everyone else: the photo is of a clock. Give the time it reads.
4:39
